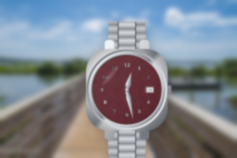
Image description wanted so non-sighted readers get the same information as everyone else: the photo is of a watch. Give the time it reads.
12:28
